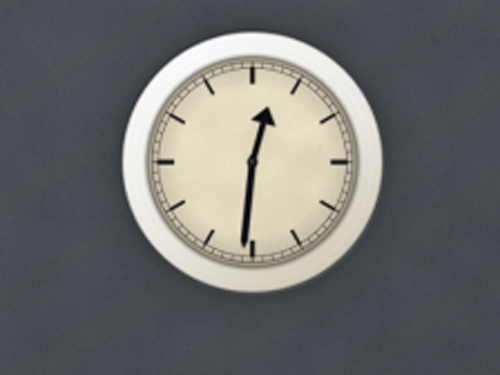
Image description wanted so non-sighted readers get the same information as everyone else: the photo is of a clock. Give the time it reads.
12:31
